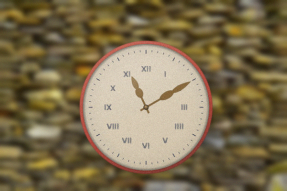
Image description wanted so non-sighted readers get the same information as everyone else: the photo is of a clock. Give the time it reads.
11:10
